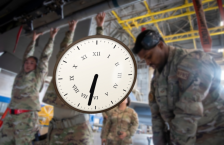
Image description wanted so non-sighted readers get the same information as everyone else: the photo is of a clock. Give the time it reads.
6:32
